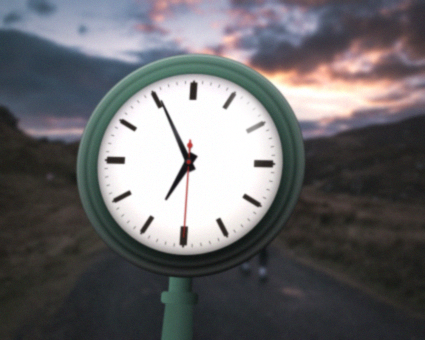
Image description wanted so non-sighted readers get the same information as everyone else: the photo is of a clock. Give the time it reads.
6:55:30
